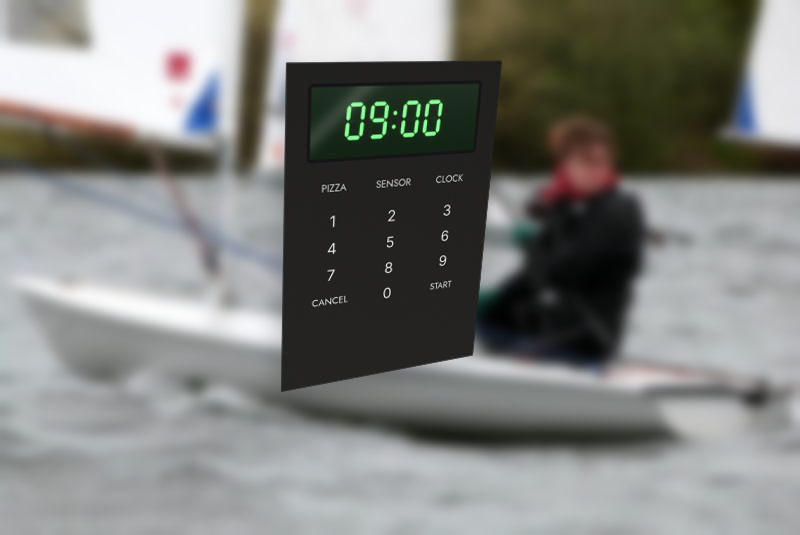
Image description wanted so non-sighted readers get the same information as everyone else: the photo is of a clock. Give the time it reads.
9:00
